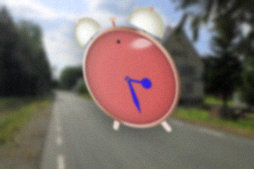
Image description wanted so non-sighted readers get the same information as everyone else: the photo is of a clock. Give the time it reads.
3:29
